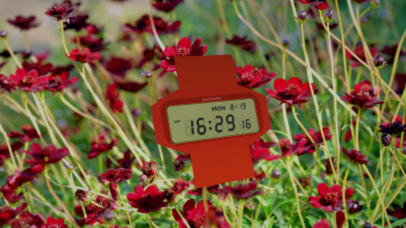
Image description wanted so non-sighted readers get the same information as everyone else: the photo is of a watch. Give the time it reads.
16:29:16
